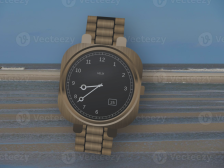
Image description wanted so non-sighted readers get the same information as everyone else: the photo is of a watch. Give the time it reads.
8:38
